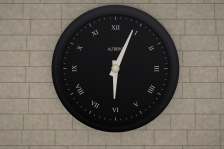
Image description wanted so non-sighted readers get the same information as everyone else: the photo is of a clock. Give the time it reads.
6:04
